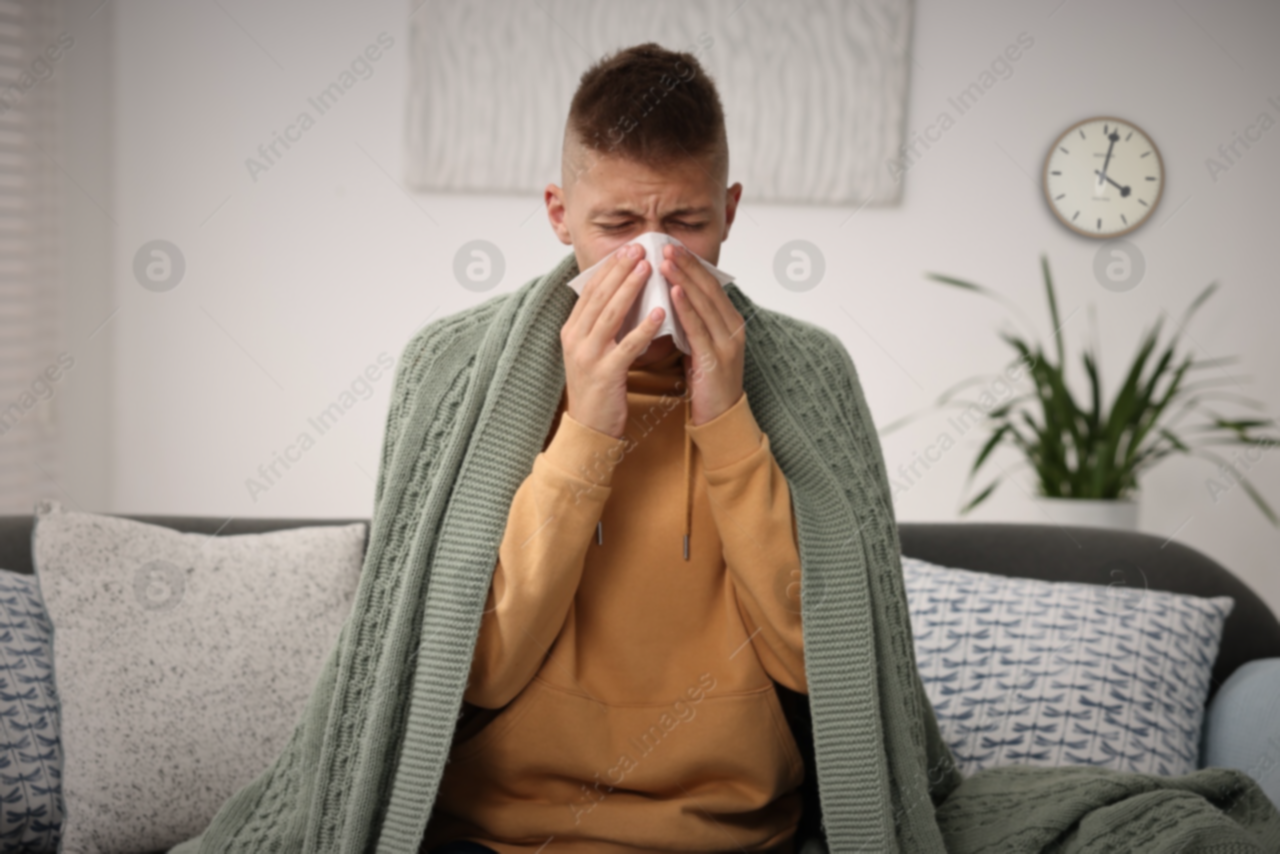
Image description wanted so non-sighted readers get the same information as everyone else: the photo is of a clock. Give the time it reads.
4:02
